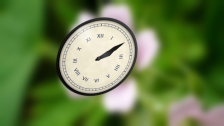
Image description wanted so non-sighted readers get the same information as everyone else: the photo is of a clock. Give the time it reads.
2:10
